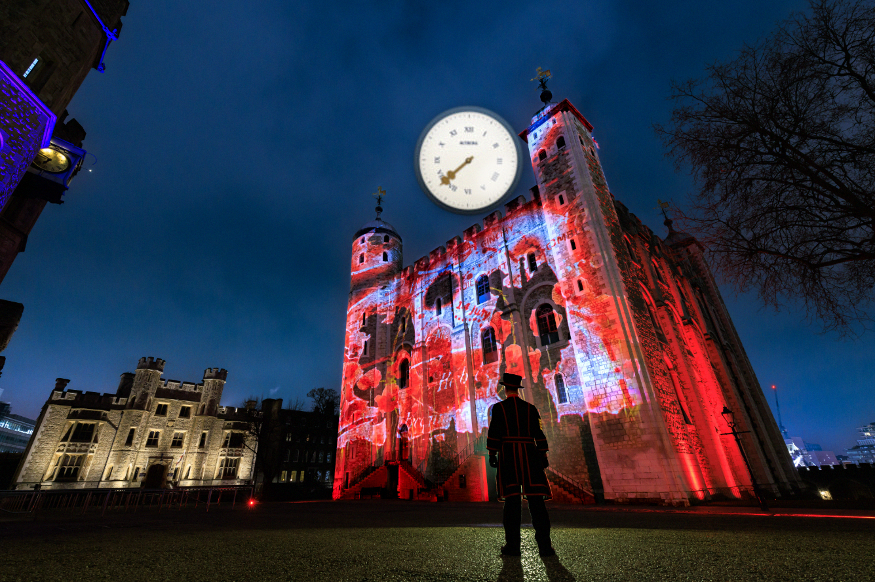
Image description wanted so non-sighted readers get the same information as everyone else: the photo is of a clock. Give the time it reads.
7:38
